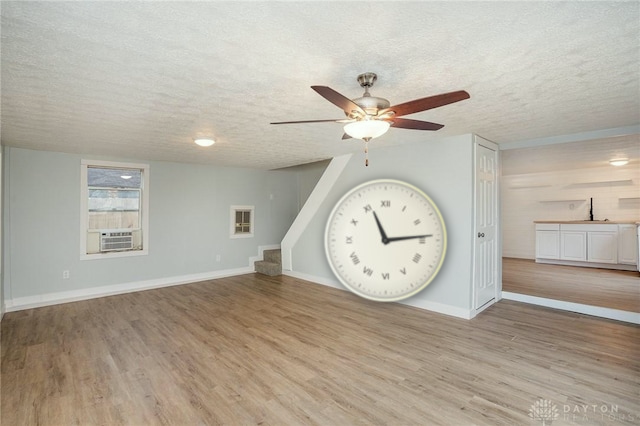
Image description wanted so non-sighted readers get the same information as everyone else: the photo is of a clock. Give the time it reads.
11:14
